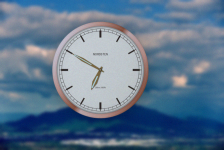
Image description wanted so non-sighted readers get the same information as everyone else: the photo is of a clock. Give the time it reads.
6:50
